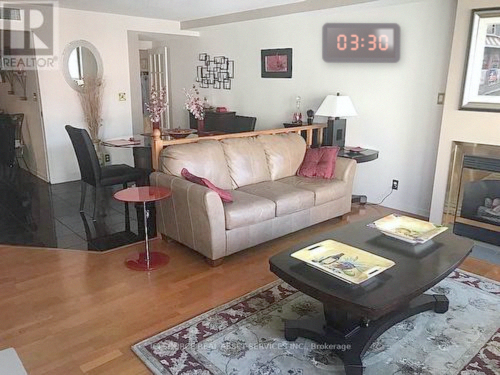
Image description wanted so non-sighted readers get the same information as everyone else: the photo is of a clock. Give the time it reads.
3:30
